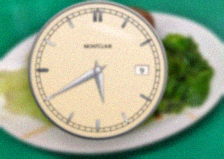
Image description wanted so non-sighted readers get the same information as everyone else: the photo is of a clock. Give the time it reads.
5:40
